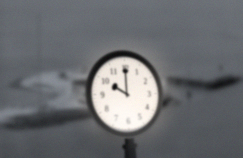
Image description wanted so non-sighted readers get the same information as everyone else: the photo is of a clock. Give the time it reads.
10:00
